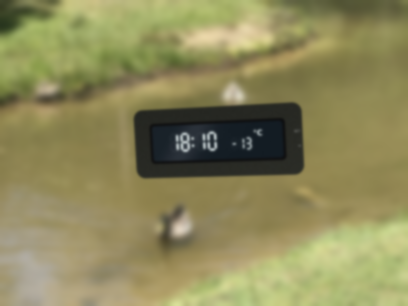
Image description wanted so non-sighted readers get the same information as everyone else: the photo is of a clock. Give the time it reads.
18:10
